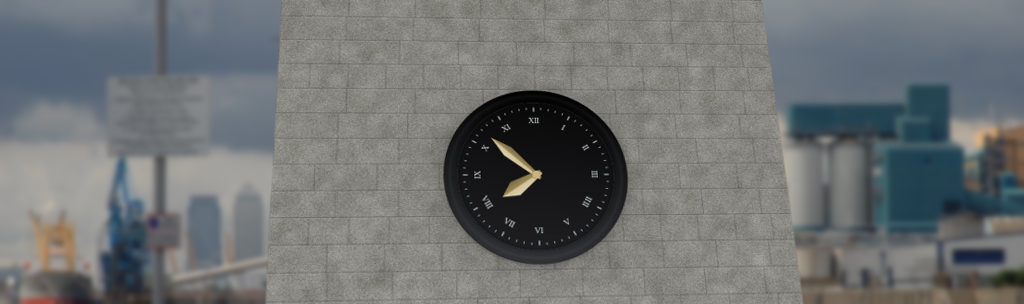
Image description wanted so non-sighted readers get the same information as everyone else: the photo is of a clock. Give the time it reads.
7:52
